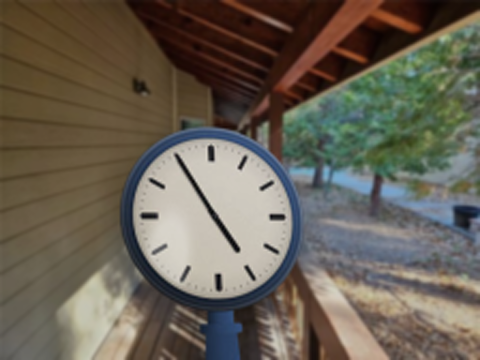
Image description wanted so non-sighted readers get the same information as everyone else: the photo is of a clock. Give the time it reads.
4:55
